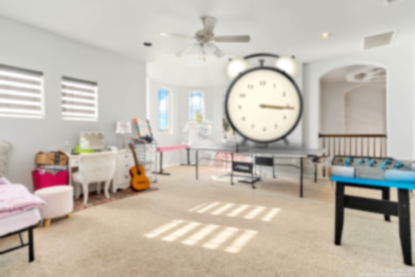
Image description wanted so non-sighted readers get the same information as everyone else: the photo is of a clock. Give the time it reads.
3:16
